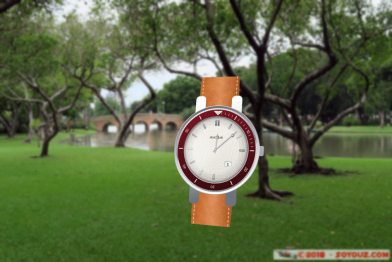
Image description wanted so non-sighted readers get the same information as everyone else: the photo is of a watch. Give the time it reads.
12:08
